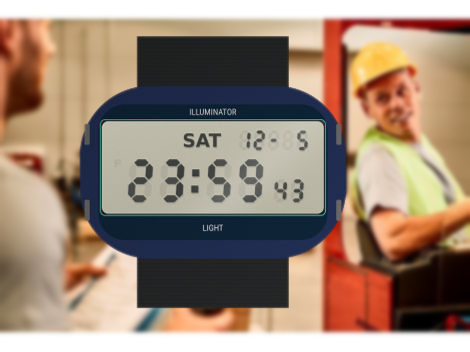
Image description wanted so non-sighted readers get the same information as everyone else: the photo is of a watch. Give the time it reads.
23:59:43
